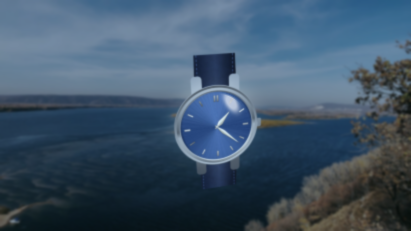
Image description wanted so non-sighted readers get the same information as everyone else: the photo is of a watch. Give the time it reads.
1:22
